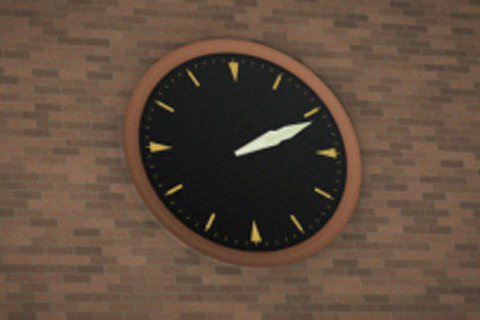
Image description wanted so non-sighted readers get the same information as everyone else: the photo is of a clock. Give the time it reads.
2:11
